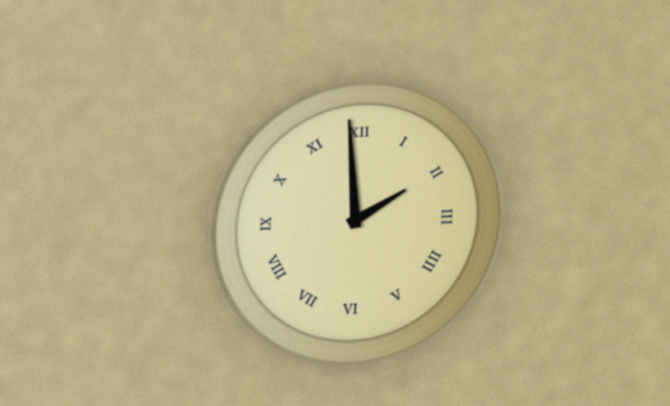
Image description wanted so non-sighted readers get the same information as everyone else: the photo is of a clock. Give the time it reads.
1:59
